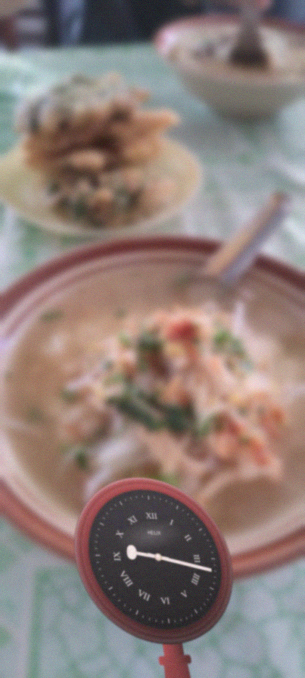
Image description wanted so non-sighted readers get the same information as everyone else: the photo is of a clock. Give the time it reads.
9:17
